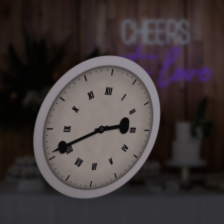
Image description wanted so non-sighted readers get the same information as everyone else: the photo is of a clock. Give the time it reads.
2:41
